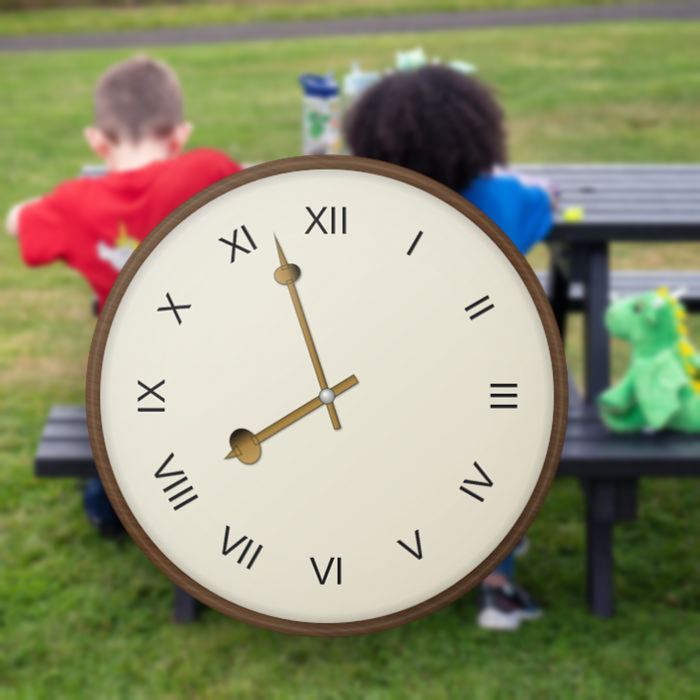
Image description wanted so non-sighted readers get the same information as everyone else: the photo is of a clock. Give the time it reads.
7:57
